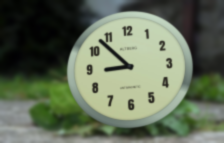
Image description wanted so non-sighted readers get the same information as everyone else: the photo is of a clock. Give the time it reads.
8:53
